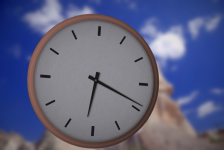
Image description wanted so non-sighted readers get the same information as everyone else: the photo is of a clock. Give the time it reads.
6:19
